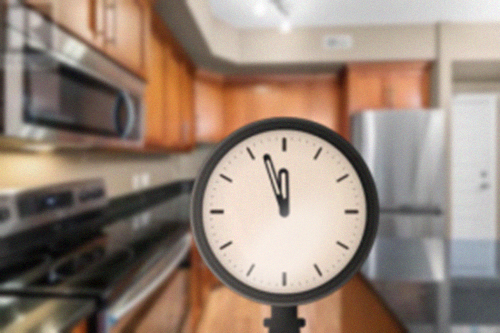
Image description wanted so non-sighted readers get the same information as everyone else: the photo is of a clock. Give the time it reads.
11:57
